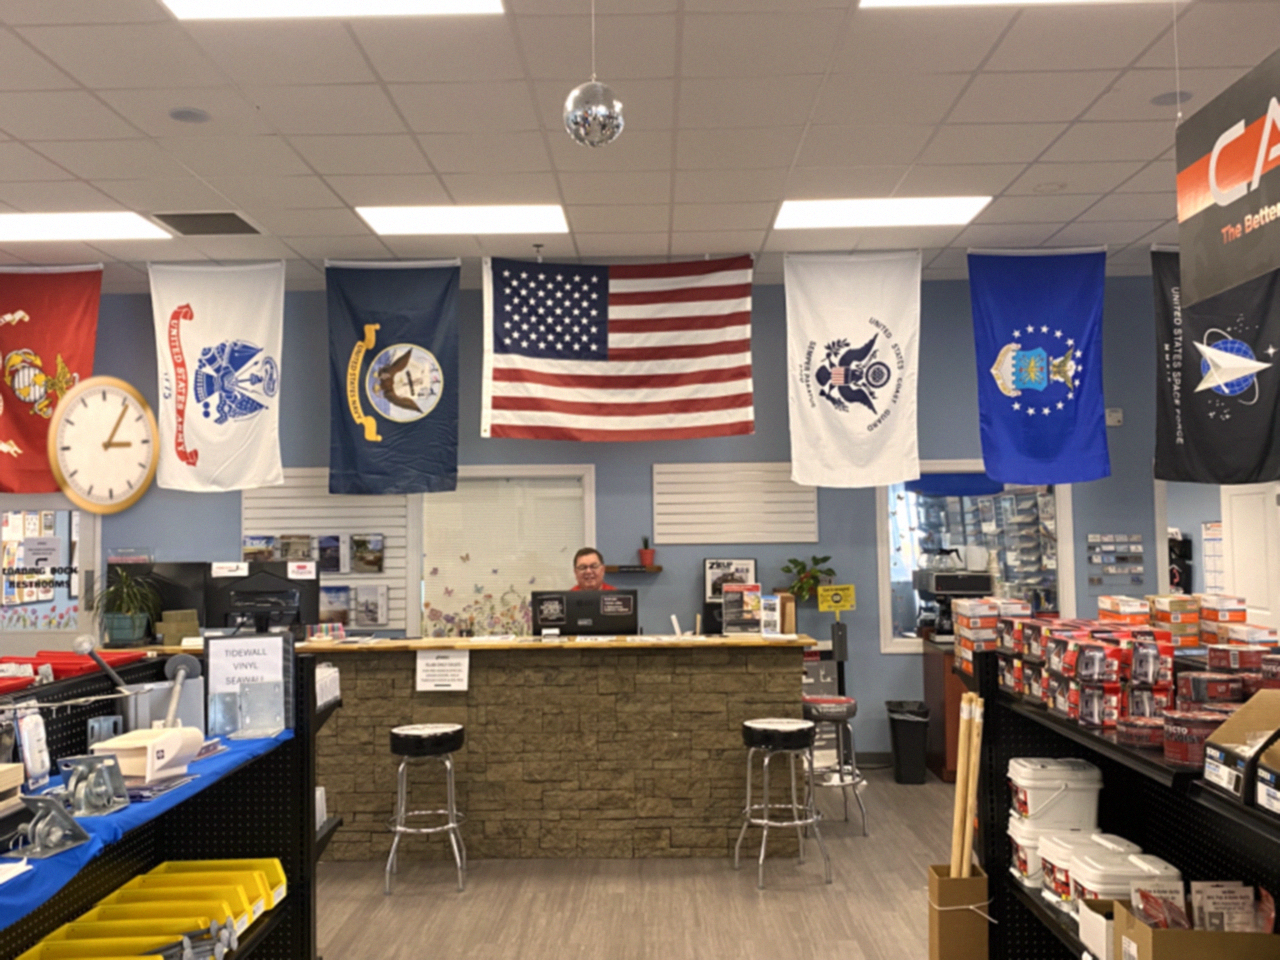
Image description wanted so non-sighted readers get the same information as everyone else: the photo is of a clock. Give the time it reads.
3:06
